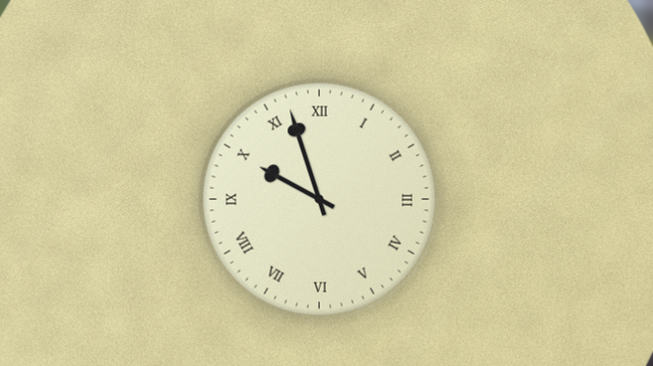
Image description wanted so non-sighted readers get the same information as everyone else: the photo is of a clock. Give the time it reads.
9:57
